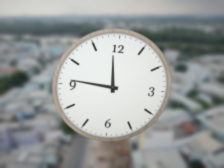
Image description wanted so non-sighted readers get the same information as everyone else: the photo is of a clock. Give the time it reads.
11:46
